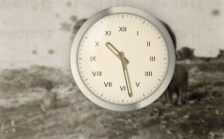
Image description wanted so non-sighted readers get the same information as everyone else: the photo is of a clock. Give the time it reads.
10:28
